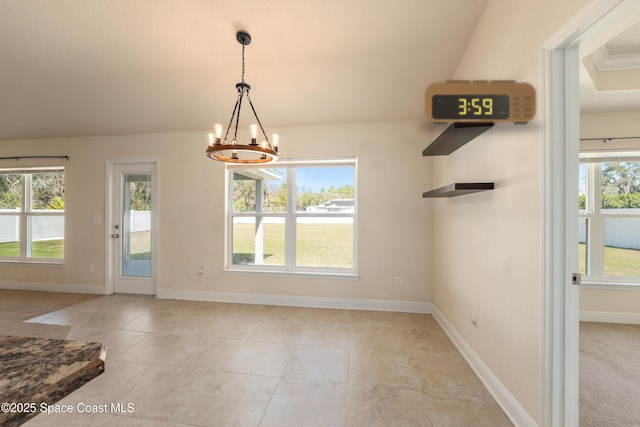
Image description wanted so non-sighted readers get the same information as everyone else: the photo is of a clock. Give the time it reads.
3:59
